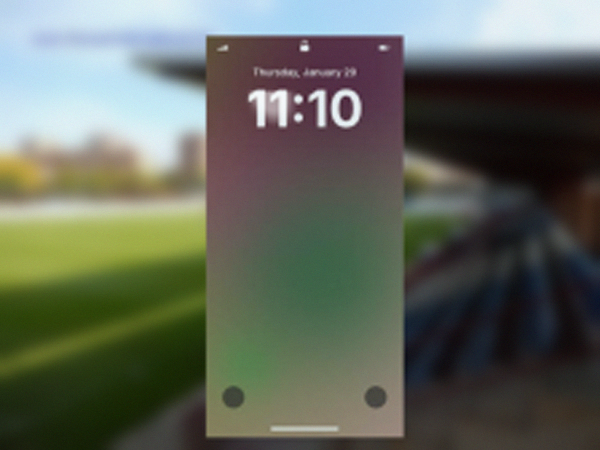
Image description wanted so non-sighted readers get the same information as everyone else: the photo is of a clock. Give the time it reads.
11:10
